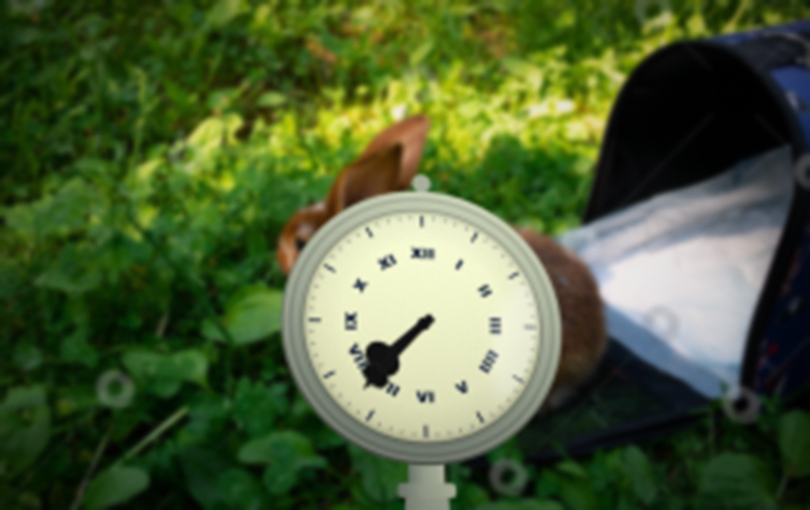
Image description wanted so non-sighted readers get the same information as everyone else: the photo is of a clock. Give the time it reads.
7:37
